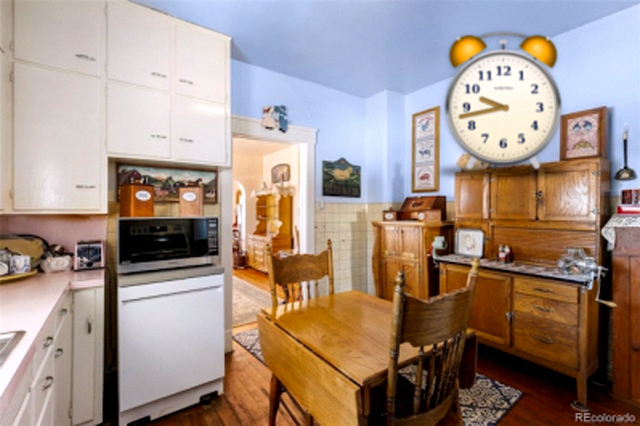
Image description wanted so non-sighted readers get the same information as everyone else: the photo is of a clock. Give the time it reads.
9:43
